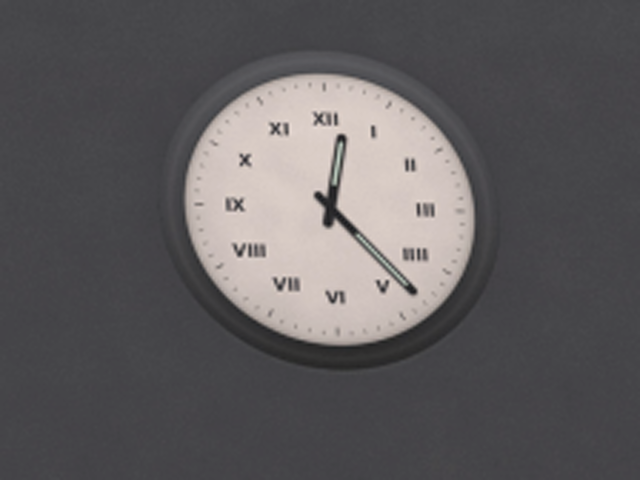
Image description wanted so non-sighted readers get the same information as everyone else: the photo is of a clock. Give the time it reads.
12:23
